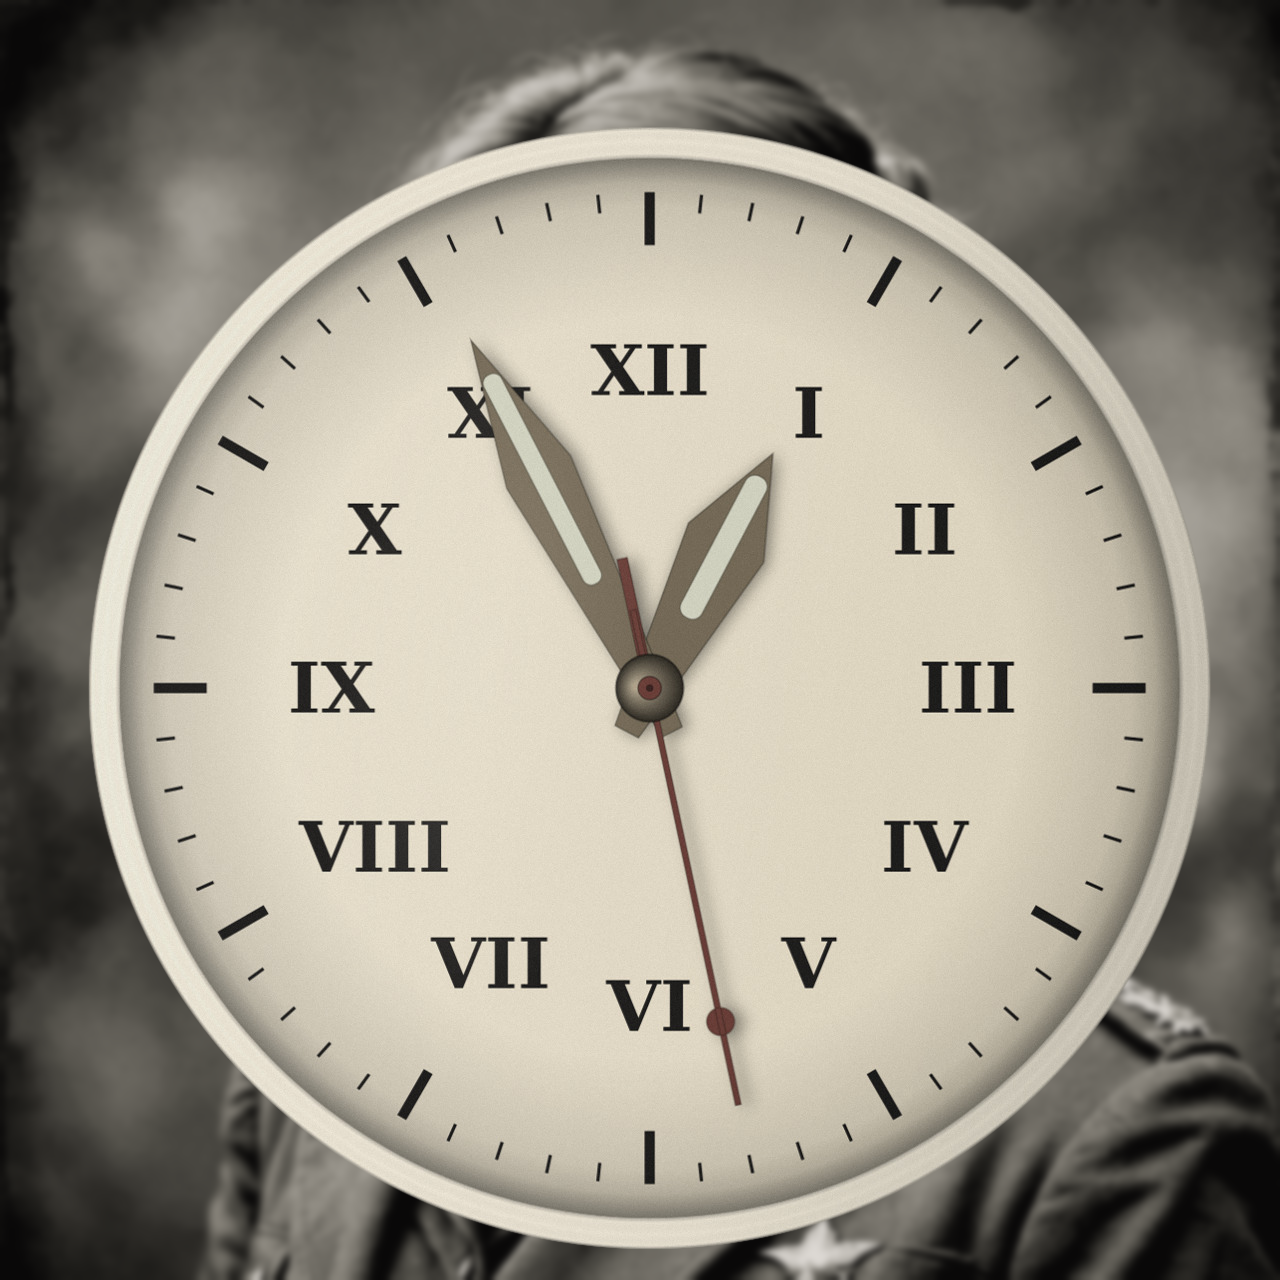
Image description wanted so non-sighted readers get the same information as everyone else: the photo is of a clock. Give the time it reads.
12:55:28
